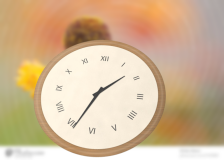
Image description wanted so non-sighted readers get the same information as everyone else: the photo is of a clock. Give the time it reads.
1:34
